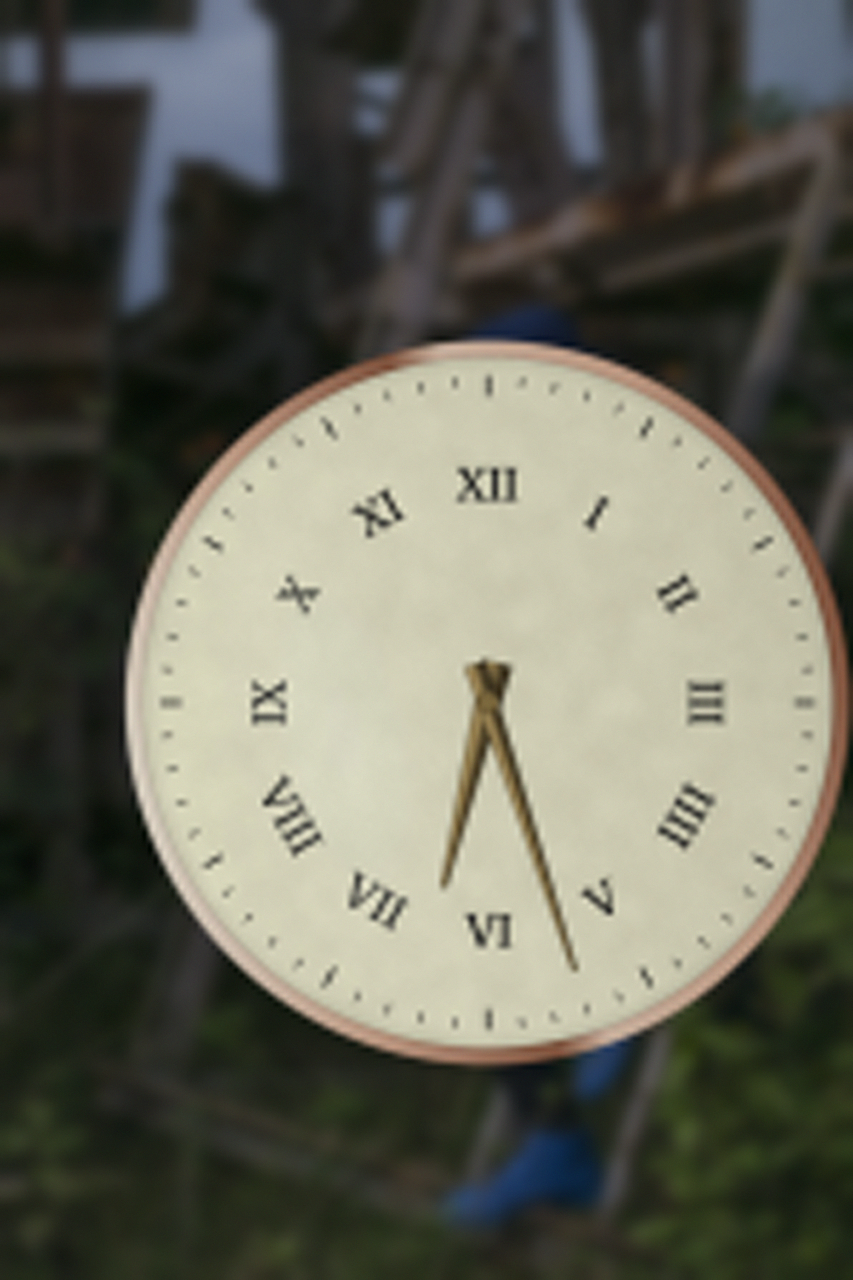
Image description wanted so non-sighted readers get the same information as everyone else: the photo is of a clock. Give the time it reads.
6:27
